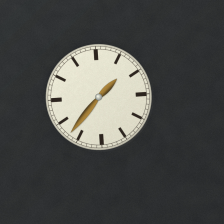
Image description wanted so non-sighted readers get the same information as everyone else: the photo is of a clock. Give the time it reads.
1:37
